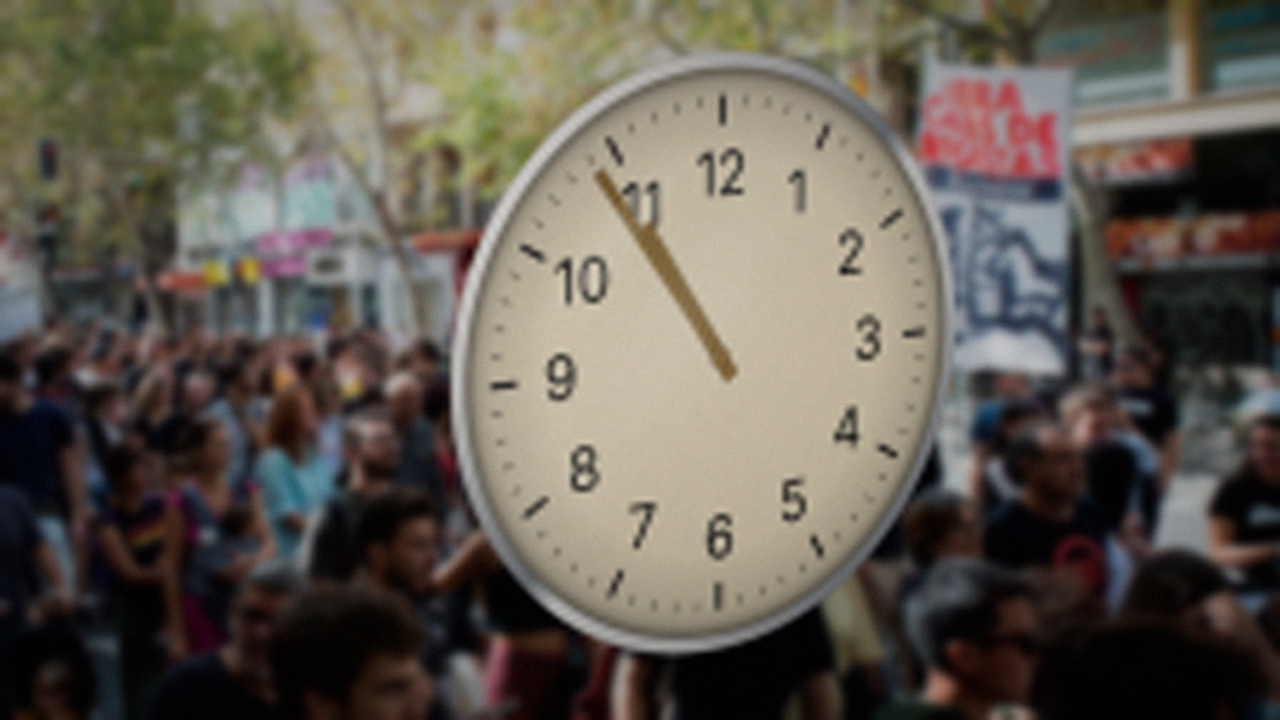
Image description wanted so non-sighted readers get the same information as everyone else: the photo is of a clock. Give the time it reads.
10:54
